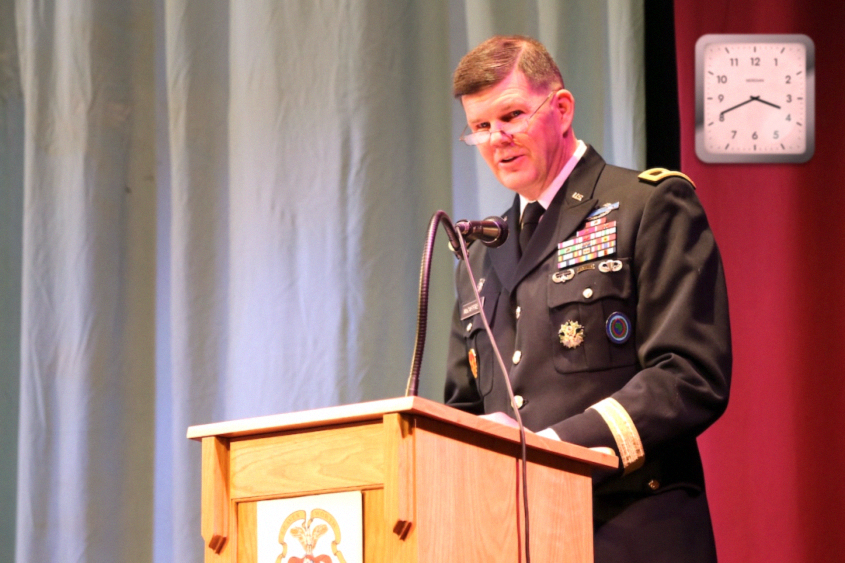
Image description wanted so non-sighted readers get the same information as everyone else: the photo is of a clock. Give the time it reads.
3:41
